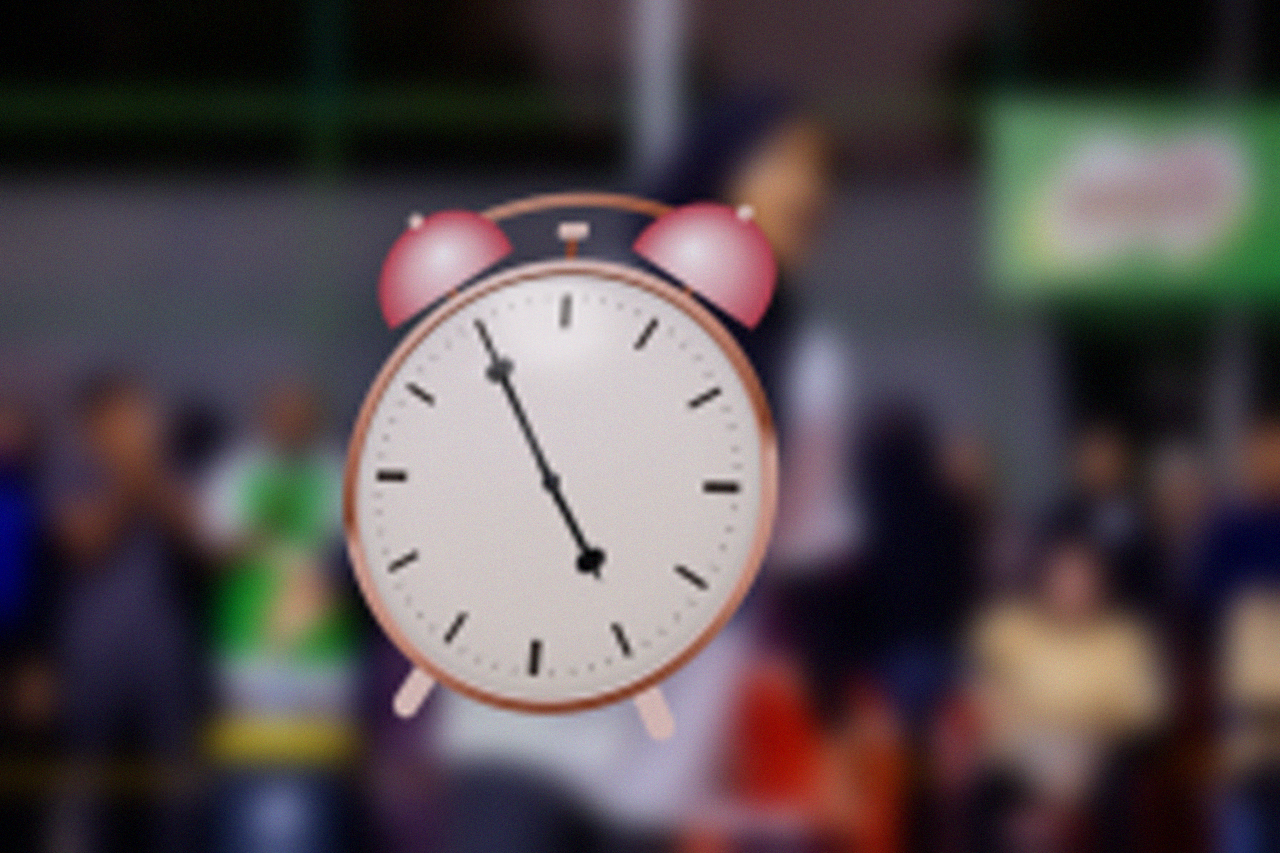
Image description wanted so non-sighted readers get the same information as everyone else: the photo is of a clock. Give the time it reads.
4:55
